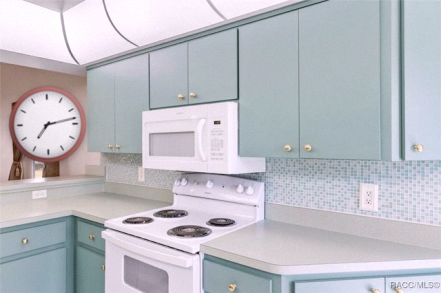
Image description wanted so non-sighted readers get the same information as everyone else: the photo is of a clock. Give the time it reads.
7:13
